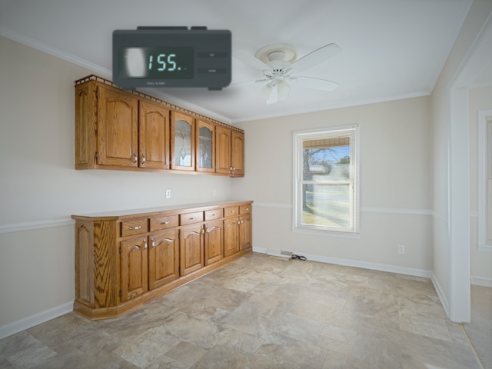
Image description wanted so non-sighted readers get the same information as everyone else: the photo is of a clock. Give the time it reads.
1:55
